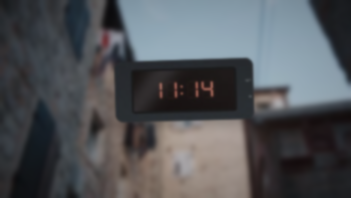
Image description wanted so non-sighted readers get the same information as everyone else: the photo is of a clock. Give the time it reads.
11:14
